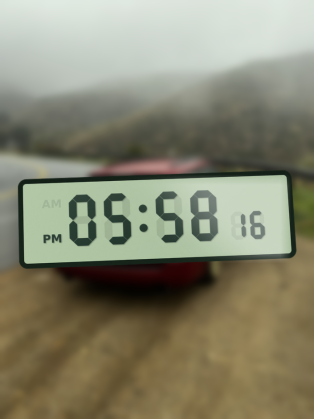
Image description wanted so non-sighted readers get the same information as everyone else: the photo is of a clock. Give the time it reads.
5:58:16
